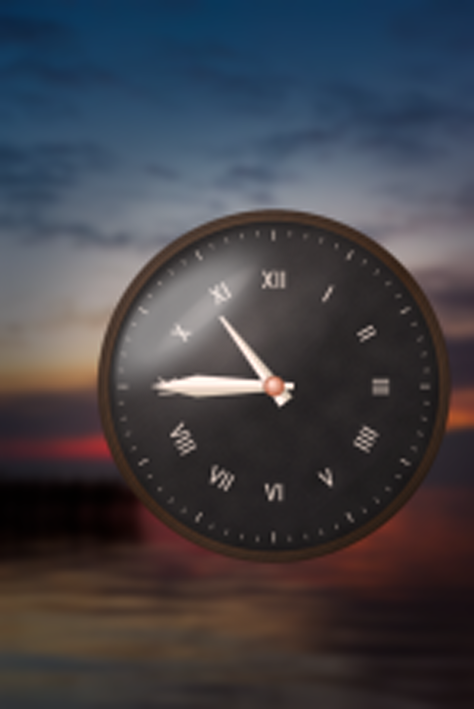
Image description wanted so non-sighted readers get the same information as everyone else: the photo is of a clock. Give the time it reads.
10:45
